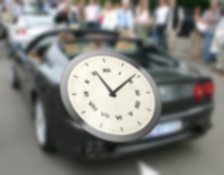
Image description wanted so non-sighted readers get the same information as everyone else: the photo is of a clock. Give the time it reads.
11:09
